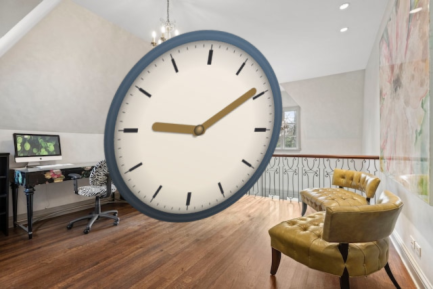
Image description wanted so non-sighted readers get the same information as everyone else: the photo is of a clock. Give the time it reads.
9:09
